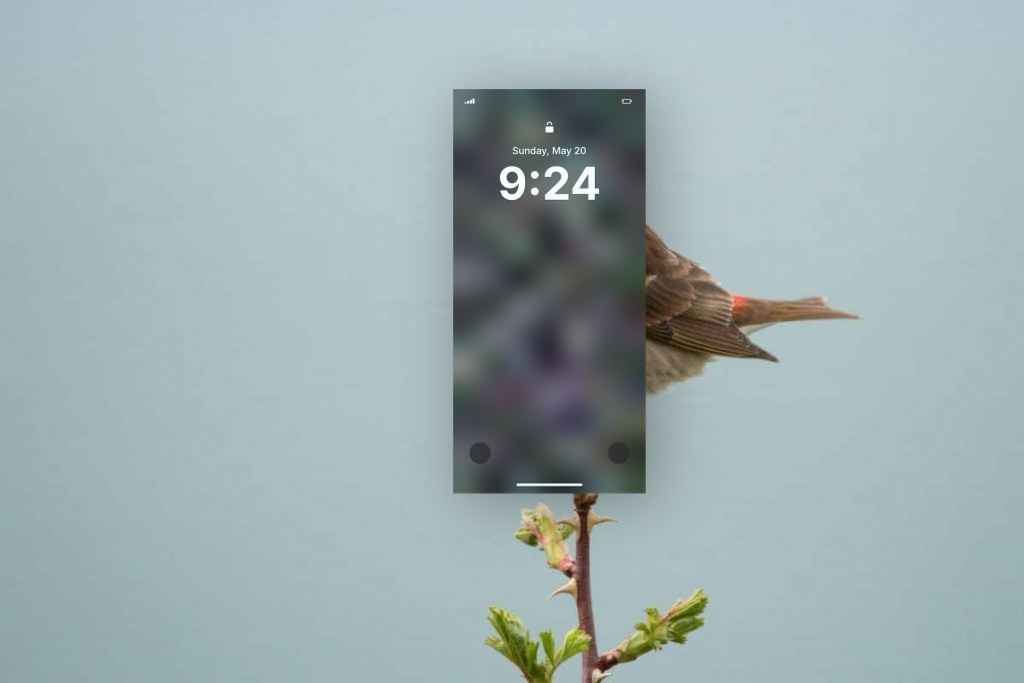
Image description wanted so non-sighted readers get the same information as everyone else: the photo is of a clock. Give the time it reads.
9:24
